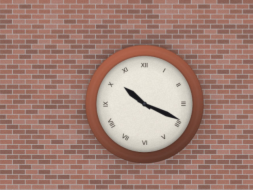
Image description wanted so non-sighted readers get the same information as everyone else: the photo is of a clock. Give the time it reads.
10:19
